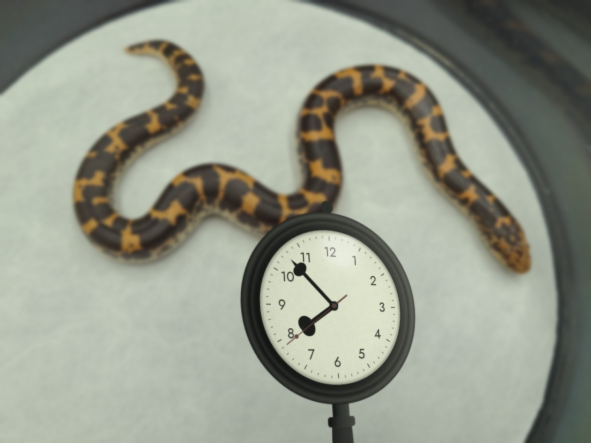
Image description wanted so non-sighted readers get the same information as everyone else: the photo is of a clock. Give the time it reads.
7:52:39
